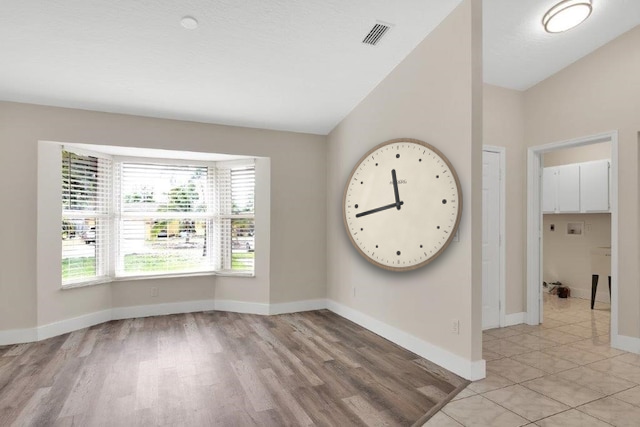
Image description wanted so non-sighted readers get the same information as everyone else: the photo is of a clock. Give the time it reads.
11:43
